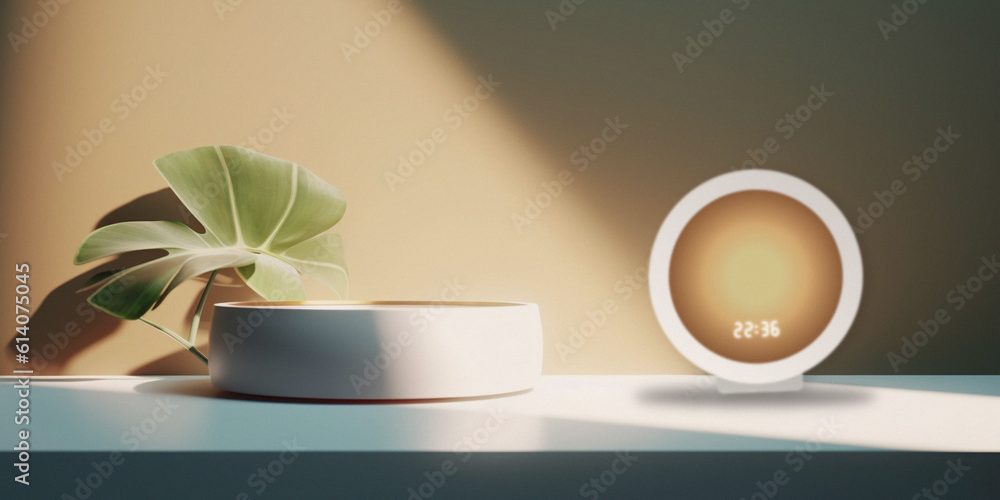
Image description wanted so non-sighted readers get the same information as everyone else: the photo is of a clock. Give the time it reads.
22:36
